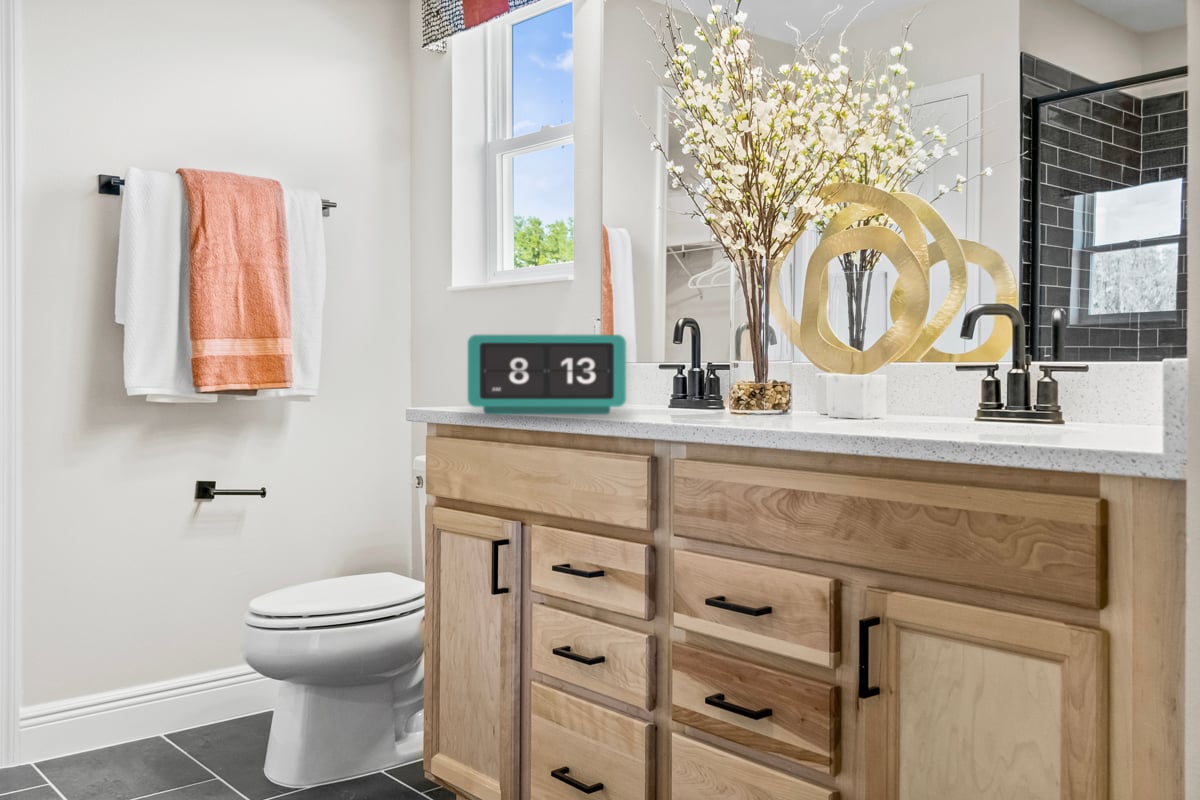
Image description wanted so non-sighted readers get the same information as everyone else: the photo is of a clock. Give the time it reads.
8:13
